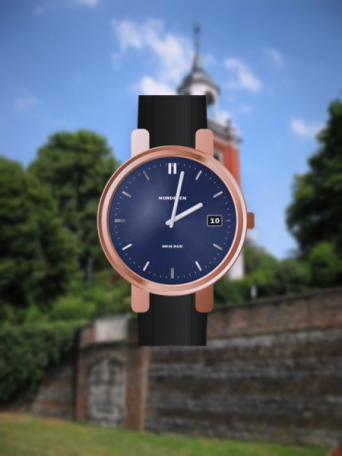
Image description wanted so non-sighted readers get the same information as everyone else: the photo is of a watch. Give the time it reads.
2:02
